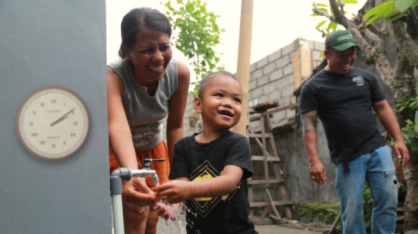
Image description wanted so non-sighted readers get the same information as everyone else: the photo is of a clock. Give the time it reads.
2:09
